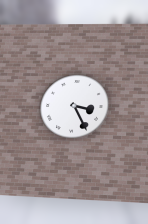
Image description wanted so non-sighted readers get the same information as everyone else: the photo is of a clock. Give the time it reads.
3:25
